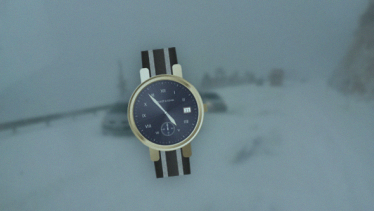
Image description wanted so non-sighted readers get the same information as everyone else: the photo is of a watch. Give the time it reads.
4:54
